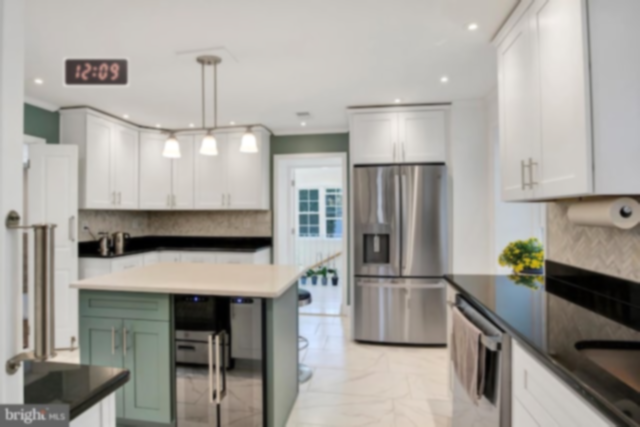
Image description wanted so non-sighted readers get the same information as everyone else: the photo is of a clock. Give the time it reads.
12:09
